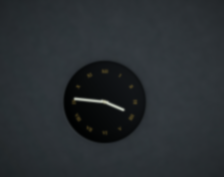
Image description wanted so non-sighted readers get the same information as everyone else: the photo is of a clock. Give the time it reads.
3:46
